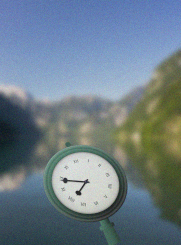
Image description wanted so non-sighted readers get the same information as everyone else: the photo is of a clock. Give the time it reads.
7:49
